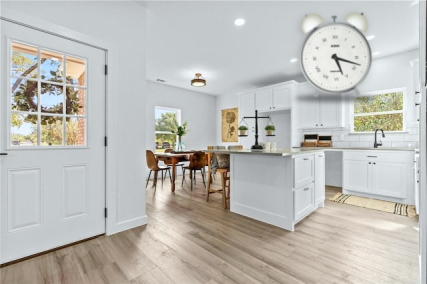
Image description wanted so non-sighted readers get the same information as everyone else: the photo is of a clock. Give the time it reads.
5:18
